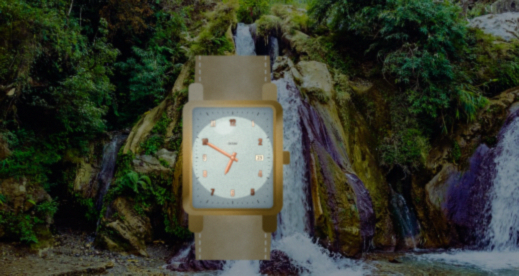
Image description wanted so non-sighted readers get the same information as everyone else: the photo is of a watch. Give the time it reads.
6:50
